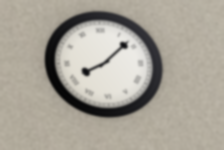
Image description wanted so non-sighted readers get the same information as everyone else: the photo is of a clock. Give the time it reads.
8:08
